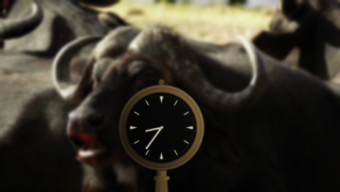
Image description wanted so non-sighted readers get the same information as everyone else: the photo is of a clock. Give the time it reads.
8:36
